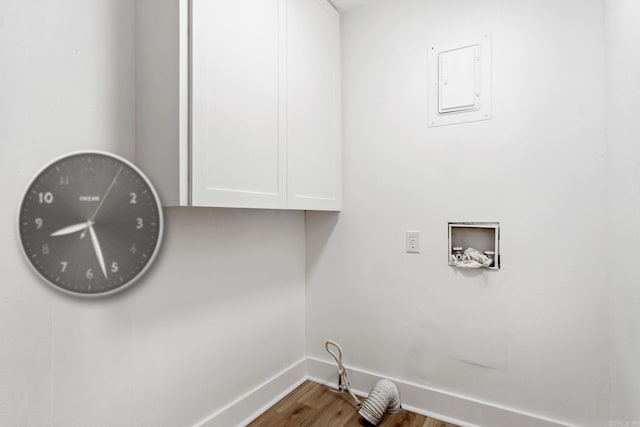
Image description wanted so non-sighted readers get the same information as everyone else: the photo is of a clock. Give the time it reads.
8:27:05
